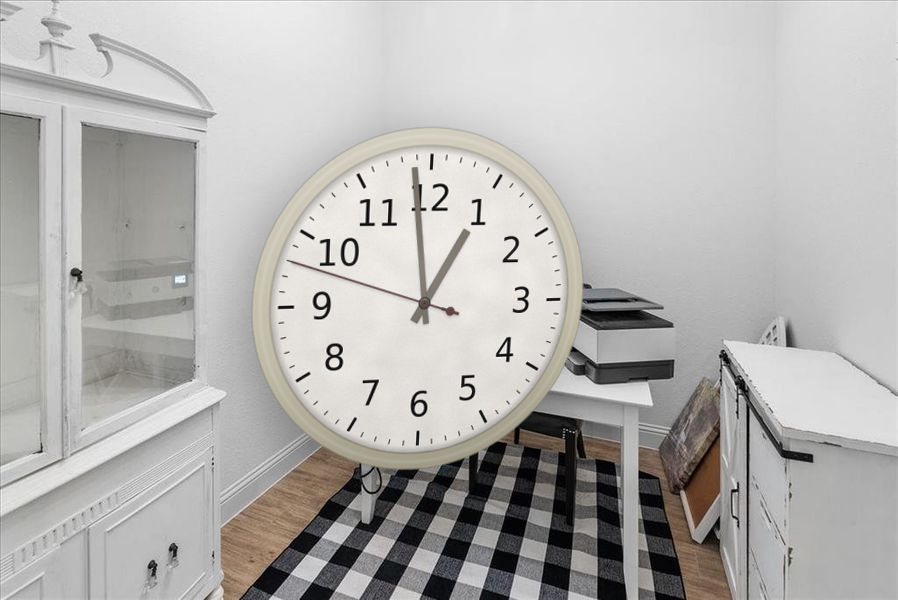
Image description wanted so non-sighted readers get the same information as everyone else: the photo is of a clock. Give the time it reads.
12:58:48
